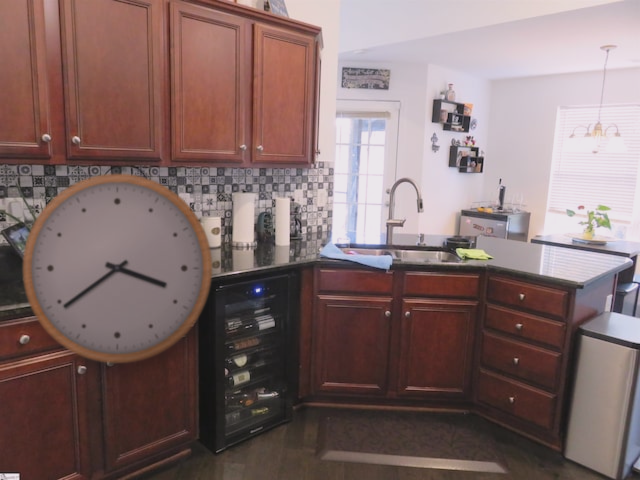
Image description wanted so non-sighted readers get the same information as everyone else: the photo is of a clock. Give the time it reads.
3:39
